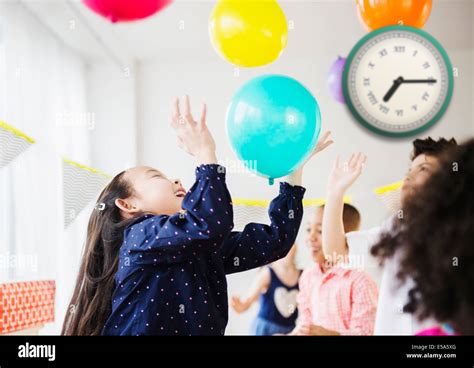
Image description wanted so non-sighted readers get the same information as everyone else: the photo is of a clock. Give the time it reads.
7:15
